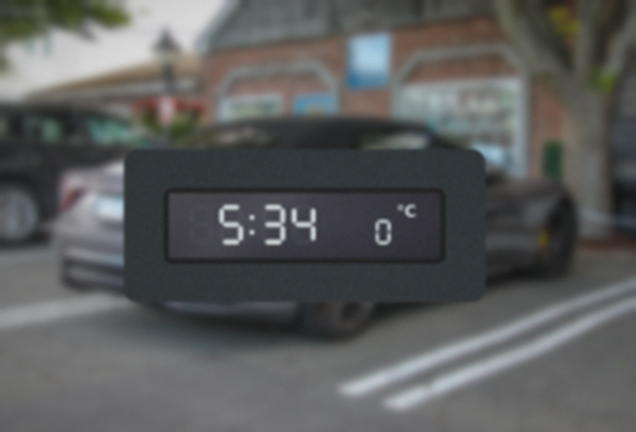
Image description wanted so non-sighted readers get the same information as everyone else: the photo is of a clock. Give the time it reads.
5:34
